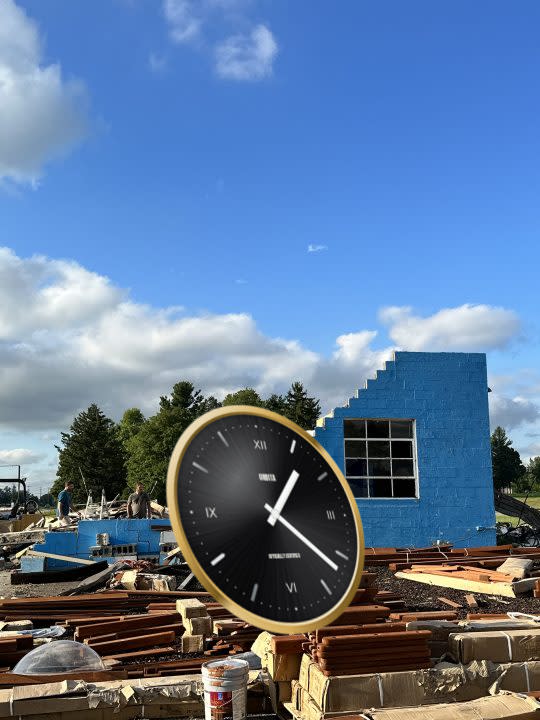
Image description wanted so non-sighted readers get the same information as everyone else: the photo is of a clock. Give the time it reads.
1:22
